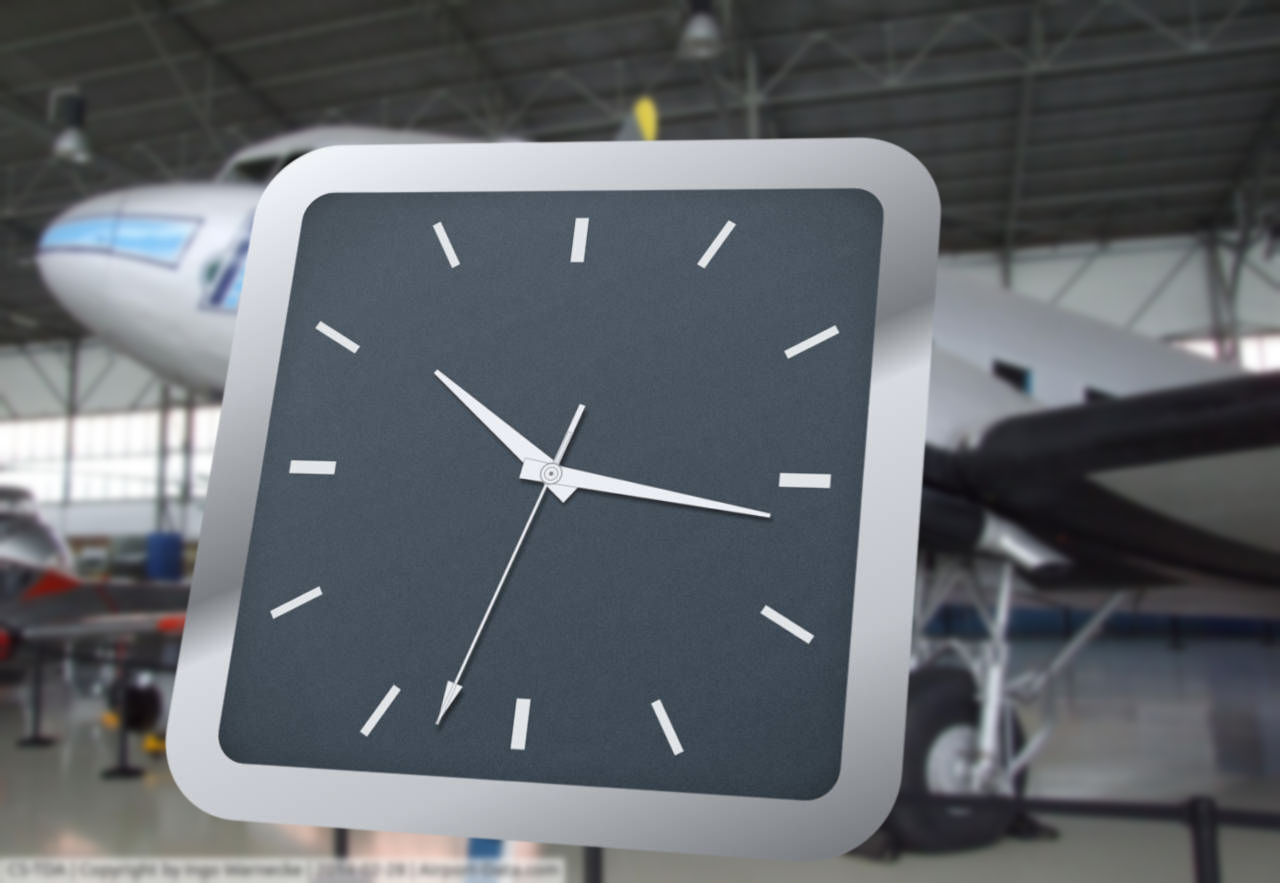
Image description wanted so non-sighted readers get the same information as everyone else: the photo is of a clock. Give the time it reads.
10:16:33
